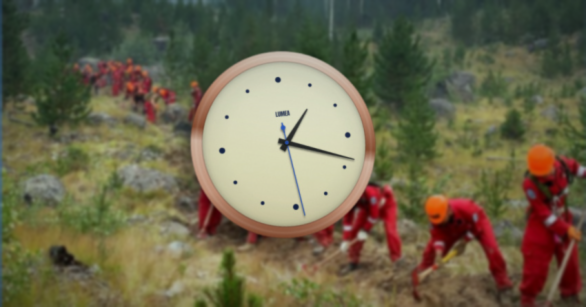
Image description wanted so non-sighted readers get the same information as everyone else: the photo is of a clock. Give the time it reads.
1:18:29
